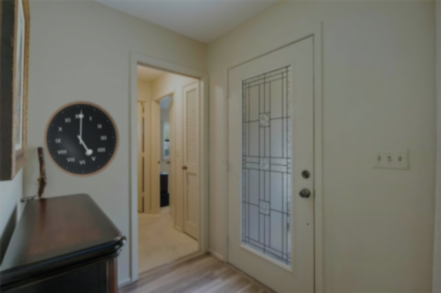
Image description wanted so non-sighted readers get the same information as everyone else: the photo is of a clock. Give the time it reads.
5:01
